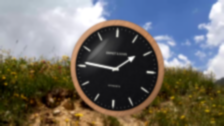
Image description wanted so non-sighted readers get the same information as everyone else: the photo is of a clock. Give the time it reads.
1:46
